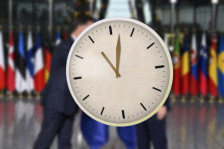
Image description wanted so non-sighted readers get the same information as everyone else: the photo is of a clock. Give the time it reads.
11:02
